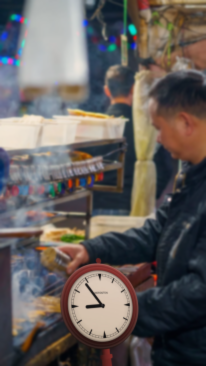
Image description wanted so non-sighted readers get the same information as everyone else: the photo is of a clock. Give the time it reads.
8:54
